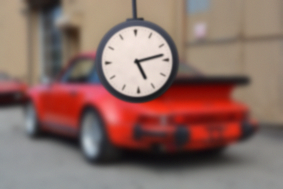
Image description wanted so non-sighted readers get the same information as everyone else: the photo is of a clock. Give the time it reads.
5:13
